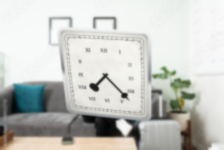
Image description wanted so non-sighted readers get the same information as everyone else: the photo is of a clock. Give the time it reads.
7:23
